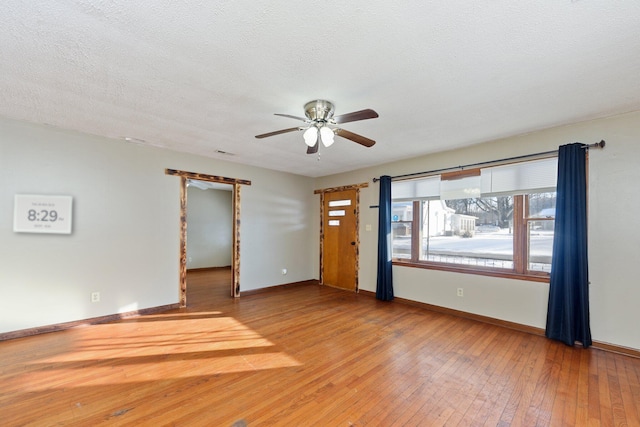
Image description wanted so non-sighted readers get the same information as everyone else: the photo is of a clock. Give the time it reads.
8:29
